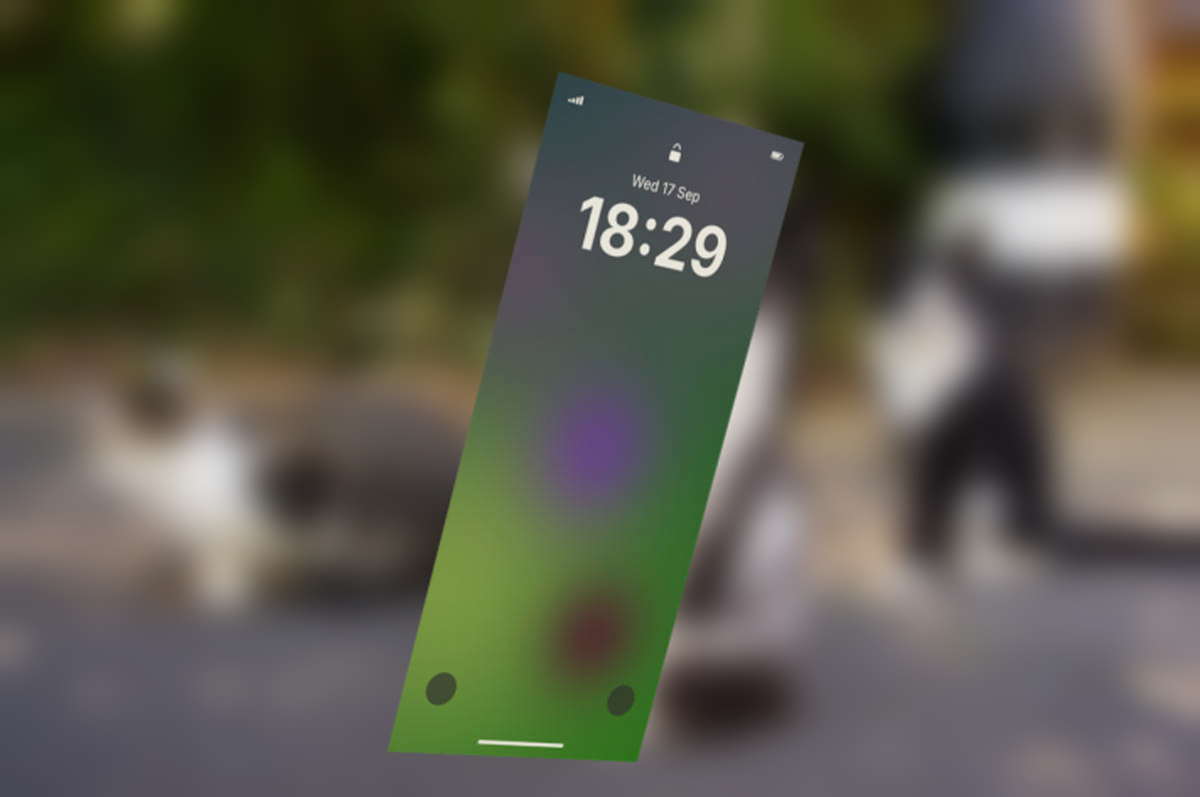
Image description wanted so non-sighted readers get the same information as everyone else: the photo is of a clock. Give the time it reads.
18:29
